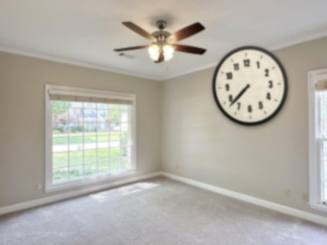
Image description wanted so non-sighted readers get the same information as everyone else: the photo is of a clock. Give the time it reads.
7:38
